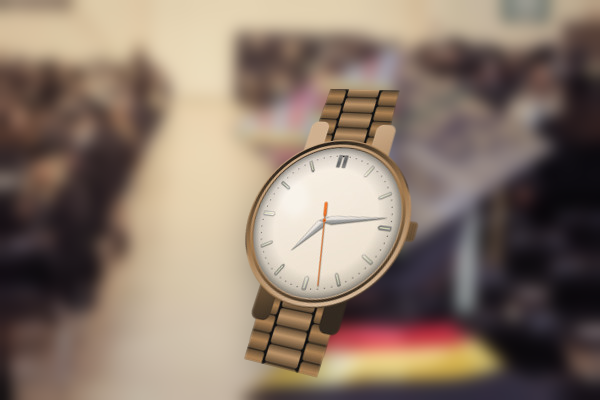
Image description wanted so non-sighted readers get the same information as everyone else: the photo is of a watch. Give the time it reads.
7:13:28
